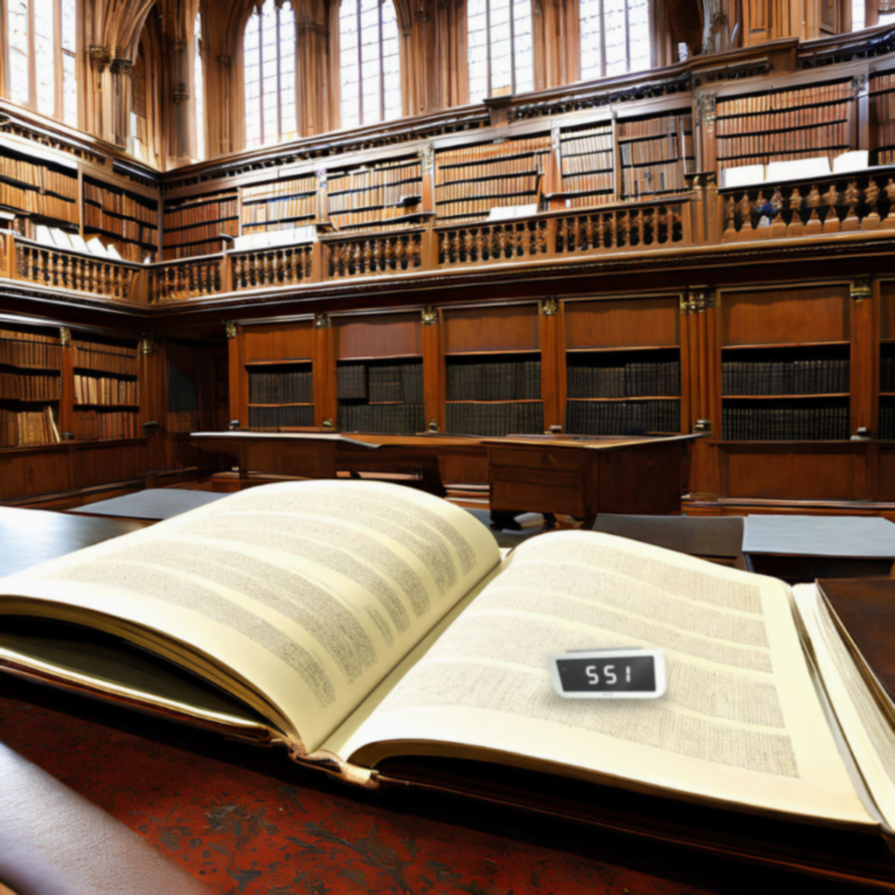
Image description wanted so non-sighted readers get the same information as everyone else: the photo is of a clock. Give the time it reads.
5:51
